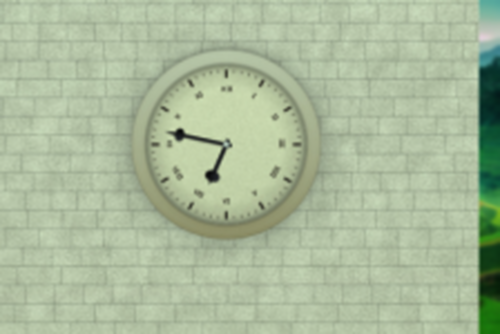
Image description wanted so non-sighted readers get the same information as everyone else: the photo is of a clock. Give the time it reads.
6:47
